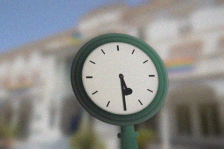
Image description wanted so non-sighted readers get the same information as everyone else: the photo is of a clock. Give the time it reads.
5:30
